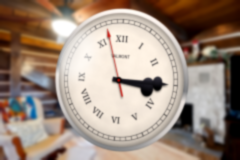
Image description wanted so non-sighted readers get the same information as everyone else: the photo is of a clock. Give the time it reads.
3:14:57
